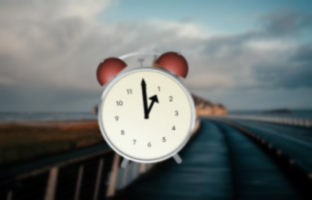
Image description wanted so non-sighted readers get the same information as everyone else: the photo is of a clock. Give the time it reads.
1:00
